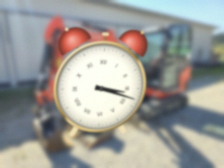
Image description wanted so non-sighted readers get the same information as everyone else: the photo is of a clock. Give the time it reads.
3:18
